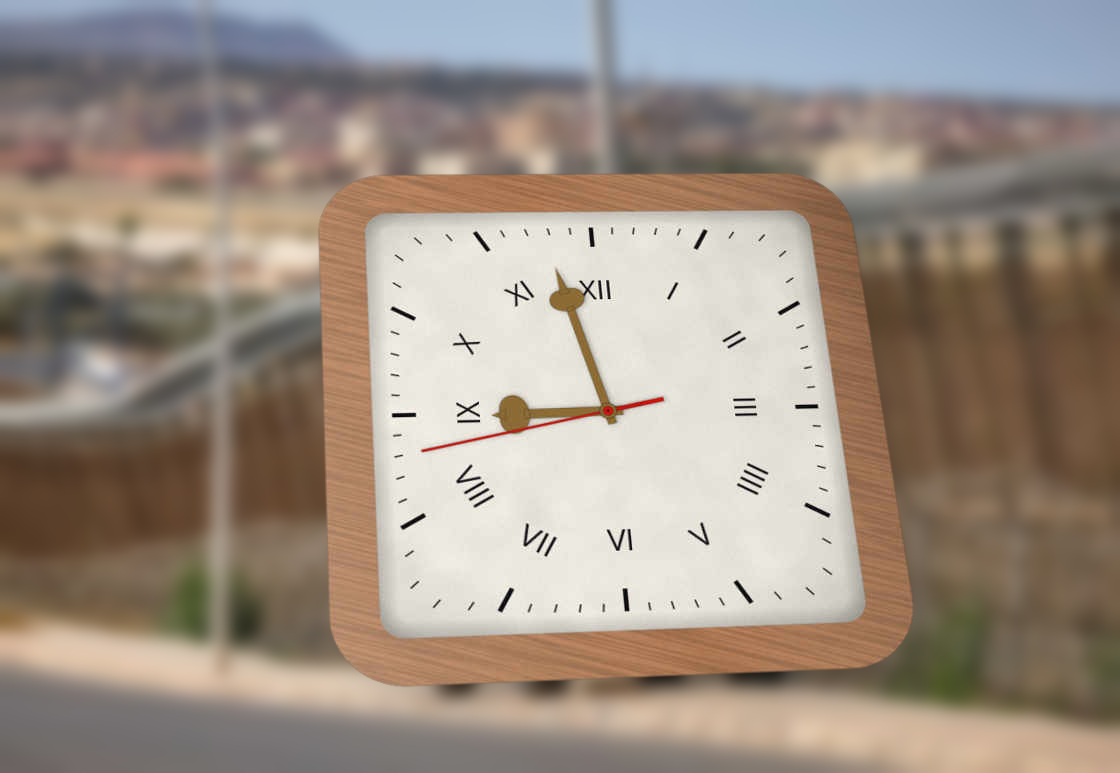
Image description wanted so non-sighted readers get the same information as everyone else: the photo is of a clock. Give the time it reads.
8:57:43
